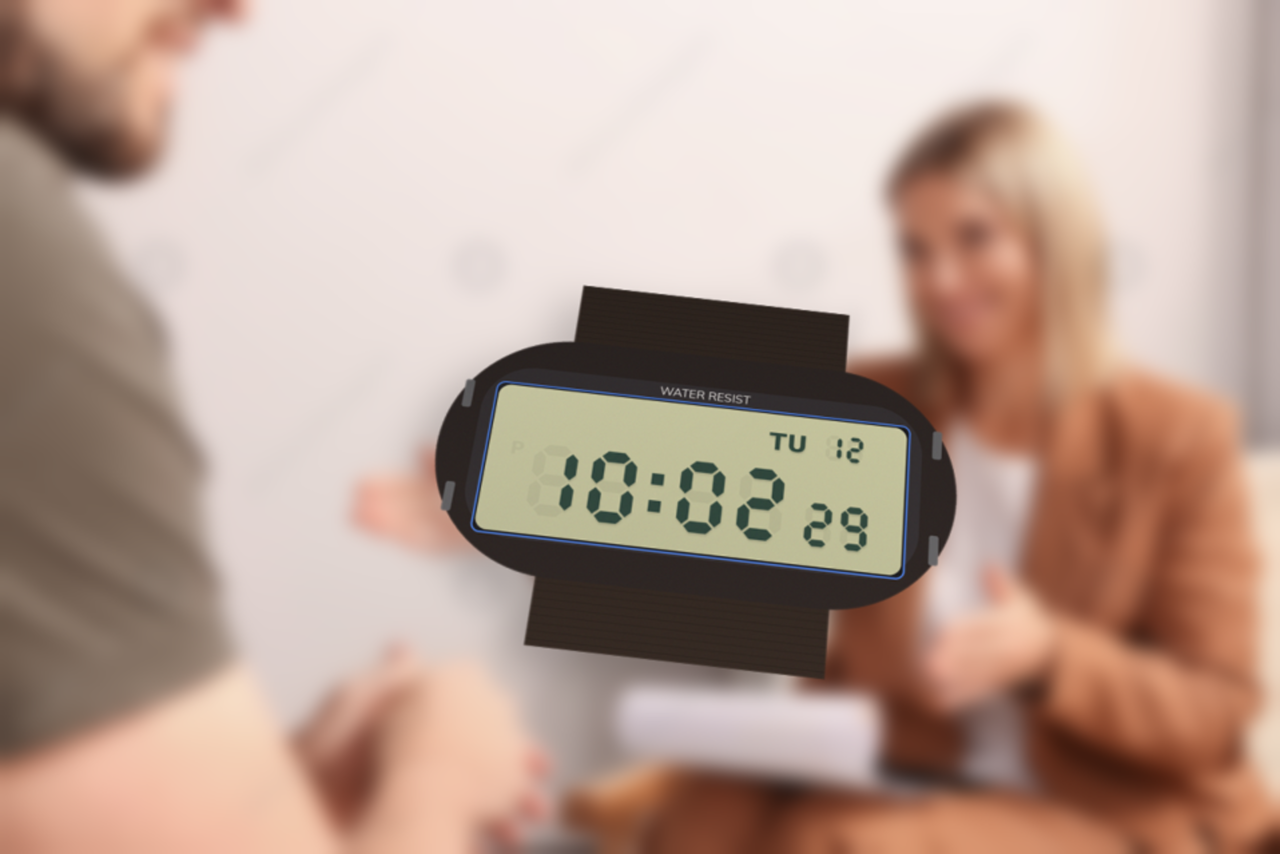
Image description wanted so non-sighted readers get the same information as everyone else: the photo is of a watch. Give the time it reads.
10:02:29
